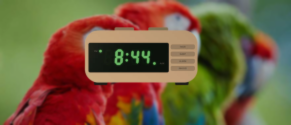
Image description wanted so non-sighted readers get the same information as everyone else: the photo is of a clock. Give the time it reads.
8:44
